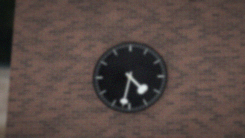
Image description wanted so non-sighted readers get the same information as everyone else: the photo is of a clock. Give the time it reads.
4:32
